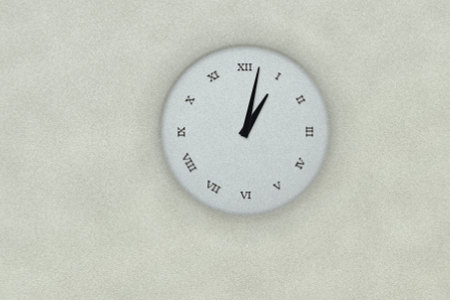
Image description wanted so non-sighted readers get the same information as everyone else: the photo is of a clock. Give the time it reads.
1:02
